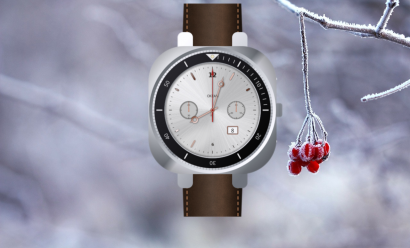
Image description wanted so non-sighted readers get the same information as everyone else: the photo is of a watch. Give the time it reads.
8:03
